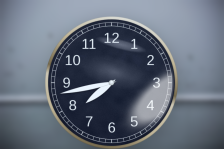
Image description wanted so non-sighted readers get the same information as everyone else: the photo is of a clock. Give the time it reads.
7:43
